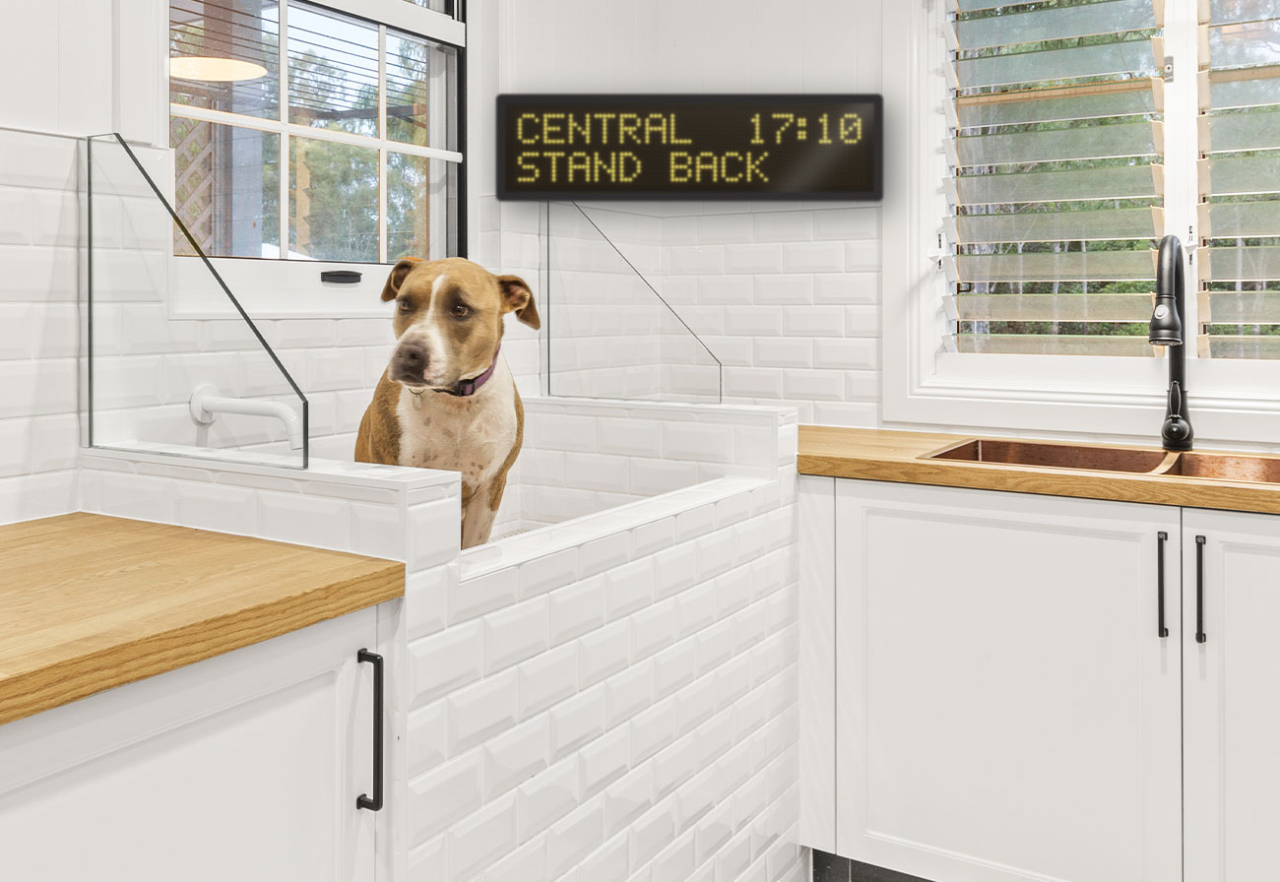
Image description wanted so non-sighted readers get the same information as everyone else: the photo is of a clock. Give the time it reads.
17:10
